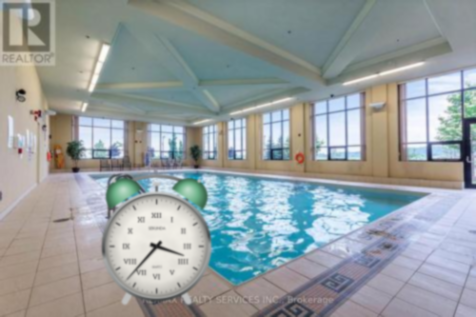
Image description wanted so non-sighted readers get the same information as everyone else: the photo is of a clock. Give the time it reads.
3:37
